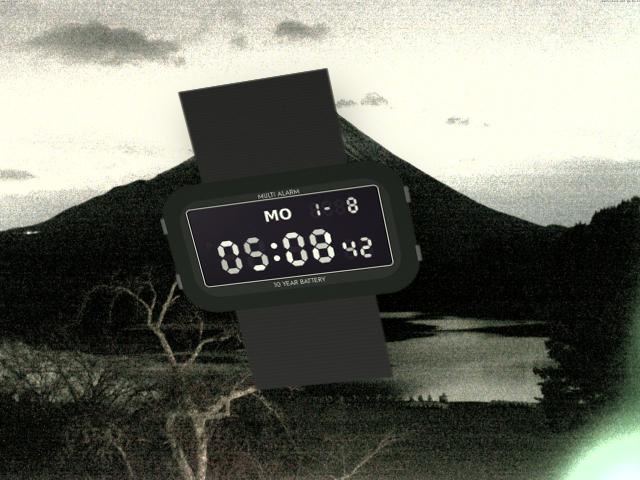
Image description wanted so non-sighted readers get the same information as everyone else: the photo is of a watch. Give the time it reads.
5:08:42
